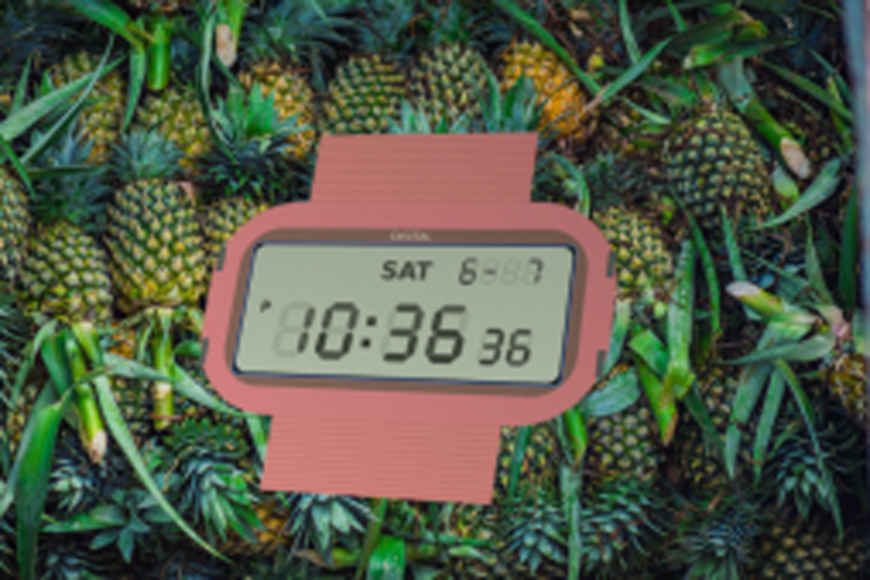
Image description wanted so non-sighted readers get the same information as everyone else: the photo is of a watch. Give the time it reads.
10:36:36
